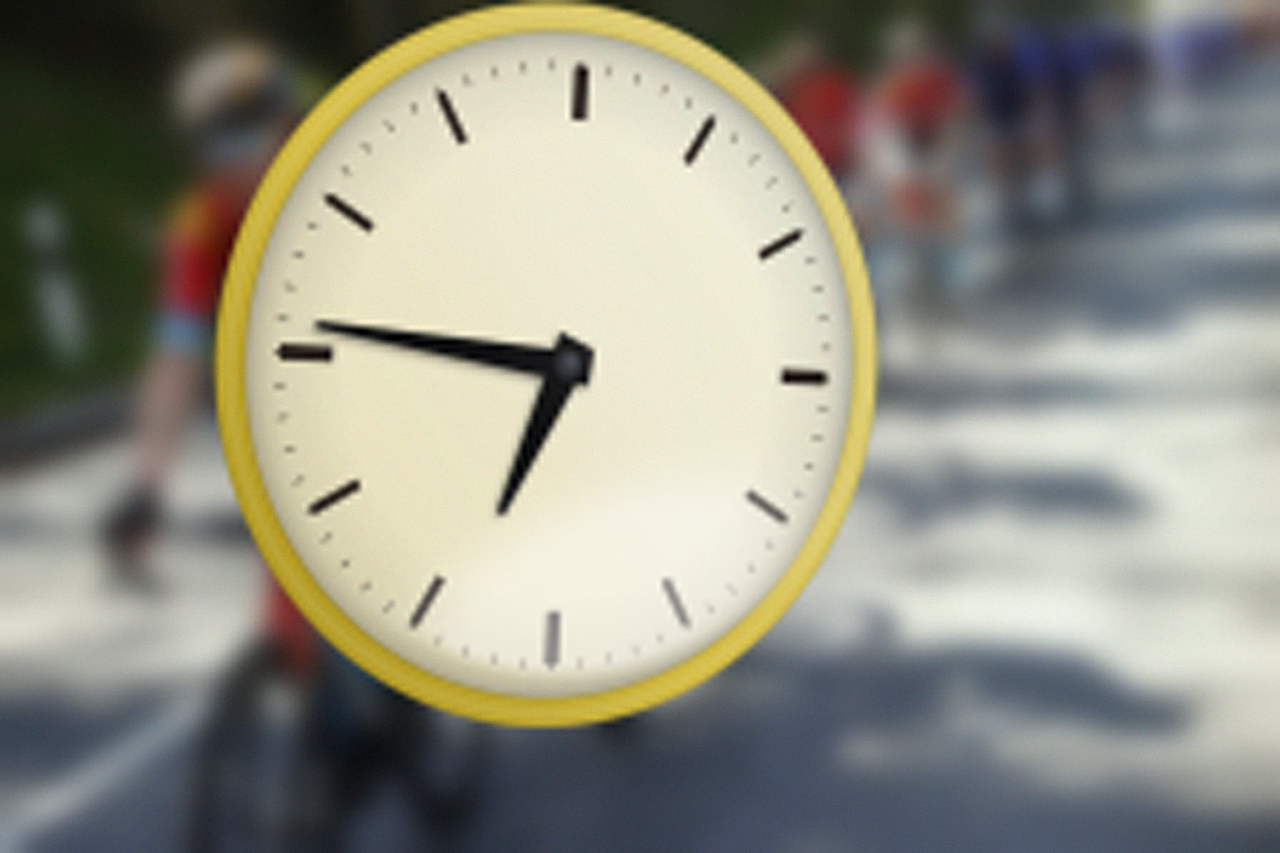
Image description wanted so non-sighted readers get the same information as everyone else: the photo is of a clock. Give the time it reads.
6:46
